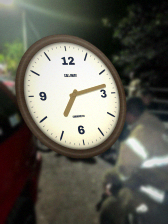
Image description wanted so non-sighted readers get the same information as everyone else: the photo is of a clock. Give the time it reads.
7:13
